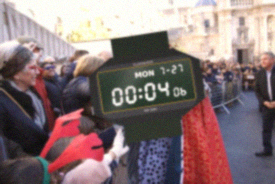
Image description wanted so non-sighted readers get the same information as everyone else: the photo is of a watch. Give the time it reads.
0:04
